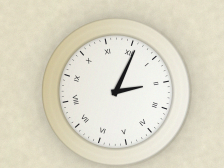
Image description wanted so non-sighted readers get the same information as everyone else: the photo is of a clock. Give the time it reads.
2:01
